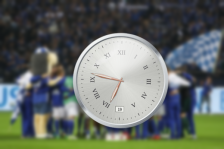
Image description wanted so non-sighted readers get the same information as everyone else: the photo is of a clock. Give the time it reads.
6:47
